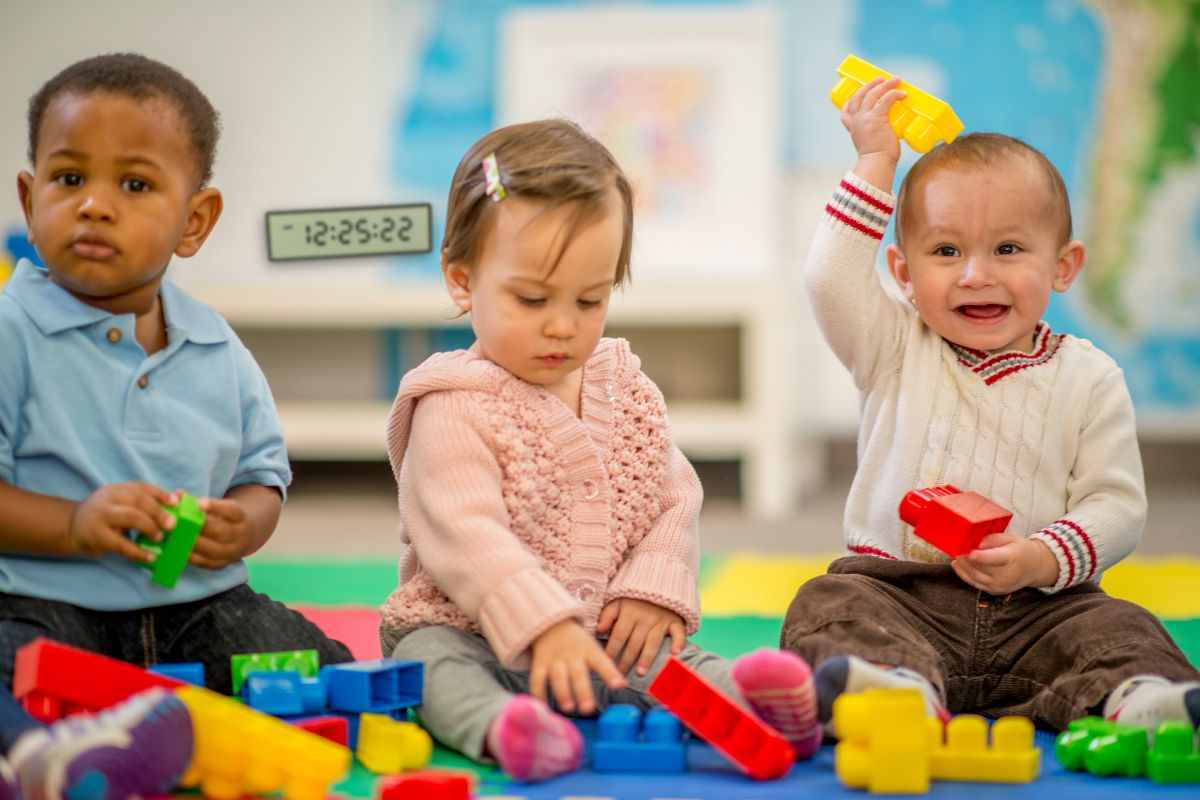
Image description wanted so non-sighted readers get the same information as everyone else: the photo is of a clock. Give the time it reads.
12:25:22
